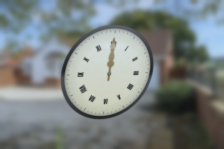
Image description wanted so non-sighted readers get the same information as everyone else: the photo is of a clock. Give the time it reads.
12:00
